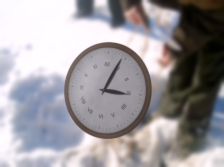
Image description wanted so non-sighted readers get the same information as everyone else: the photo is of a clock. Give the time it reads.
3:04
